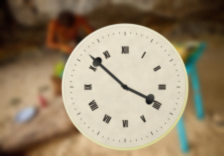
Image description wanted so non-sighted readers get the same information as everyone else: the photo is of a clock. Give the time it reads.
3:52
